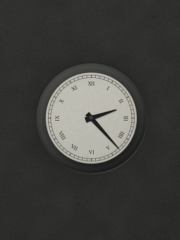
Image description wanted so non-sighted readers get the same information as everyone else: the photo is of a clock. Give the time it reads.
2:23
